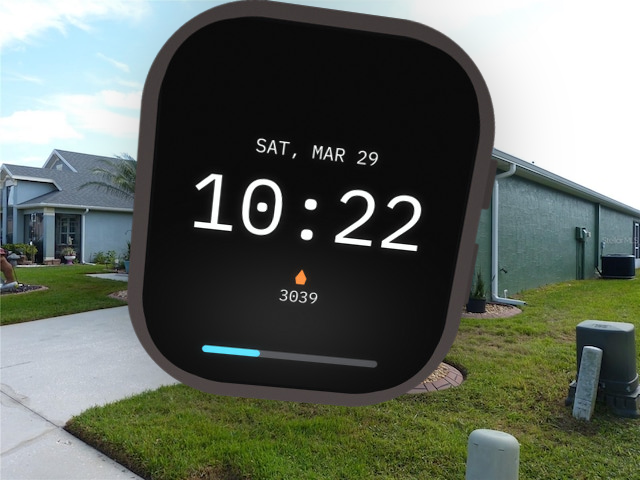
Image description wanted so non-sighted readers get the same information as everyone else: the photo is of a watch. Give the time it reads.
10:22
